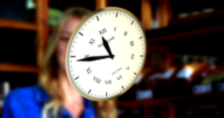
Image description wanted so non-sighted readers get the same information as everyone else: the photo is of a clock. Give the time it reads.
11:49
